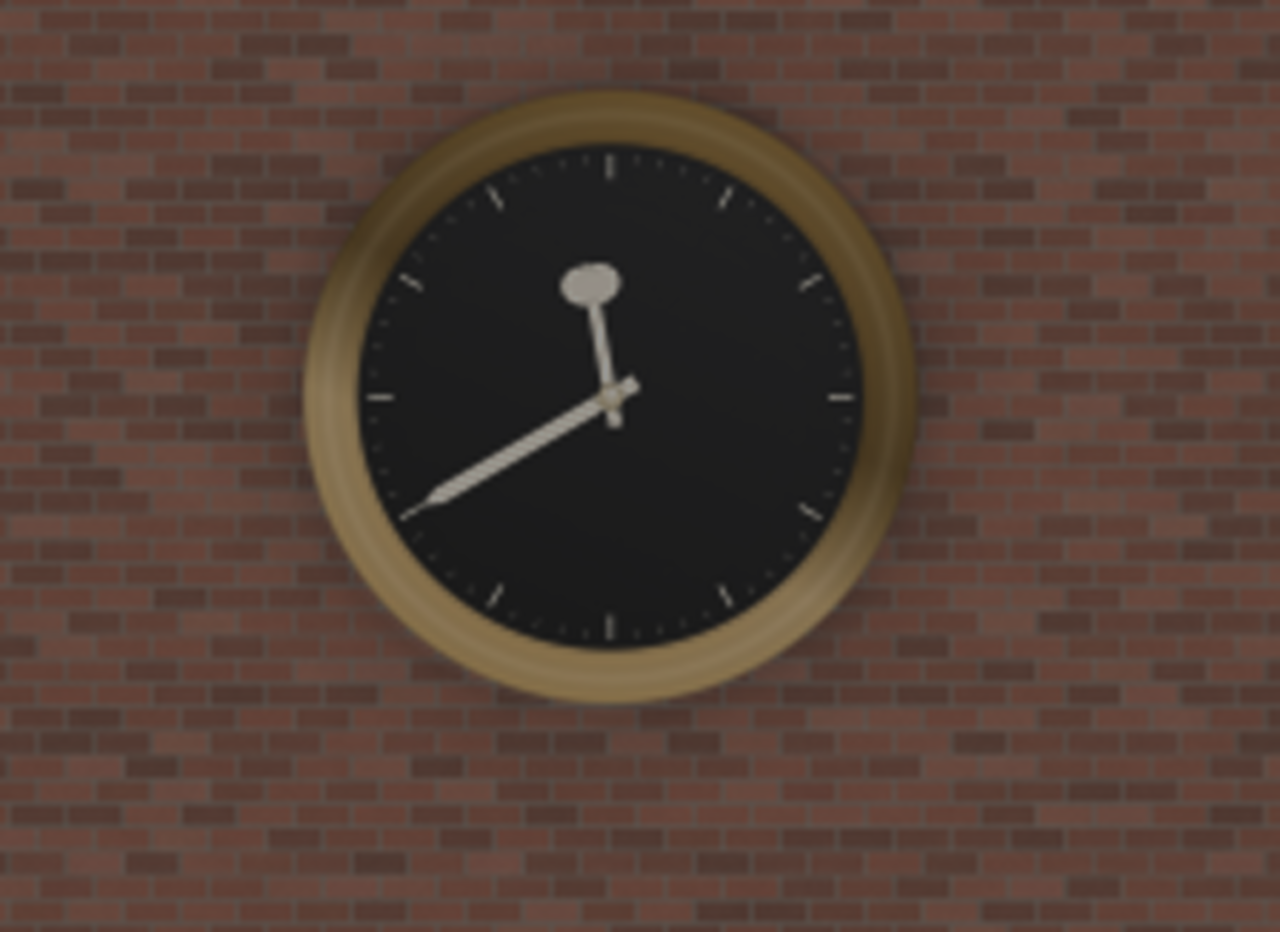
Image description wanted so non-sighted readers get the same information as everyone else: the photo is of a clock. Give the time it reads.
11:40
